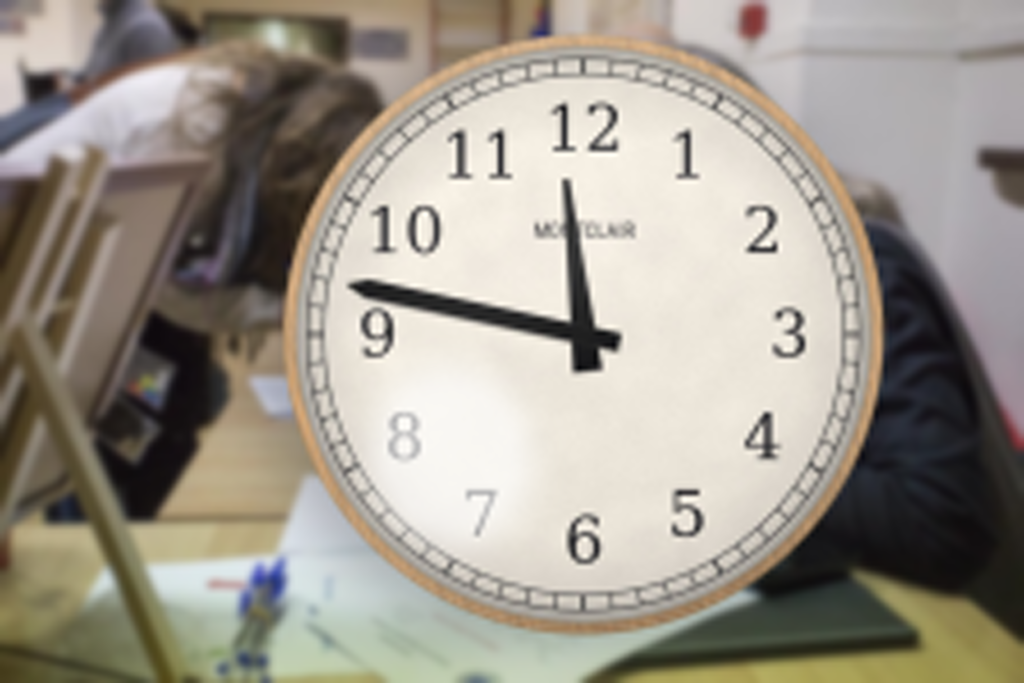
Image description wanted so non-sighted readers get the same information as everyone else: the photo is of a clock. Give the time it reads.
11:47
